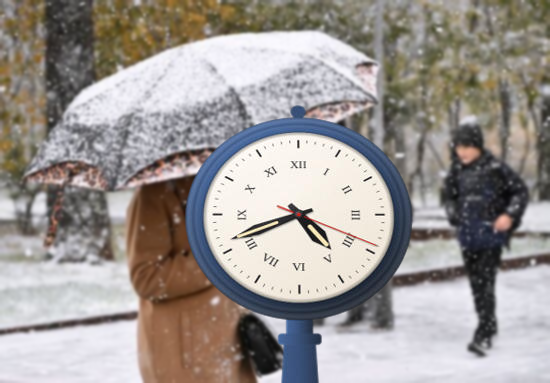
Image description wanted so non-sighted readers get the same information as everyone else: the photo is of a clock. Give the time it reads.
4:41:19
